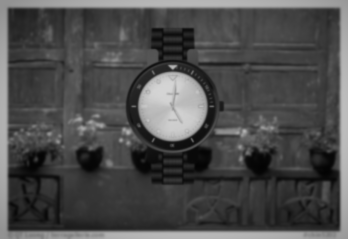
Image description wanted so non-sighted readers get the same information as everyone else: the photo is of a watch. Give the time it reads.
5:01
